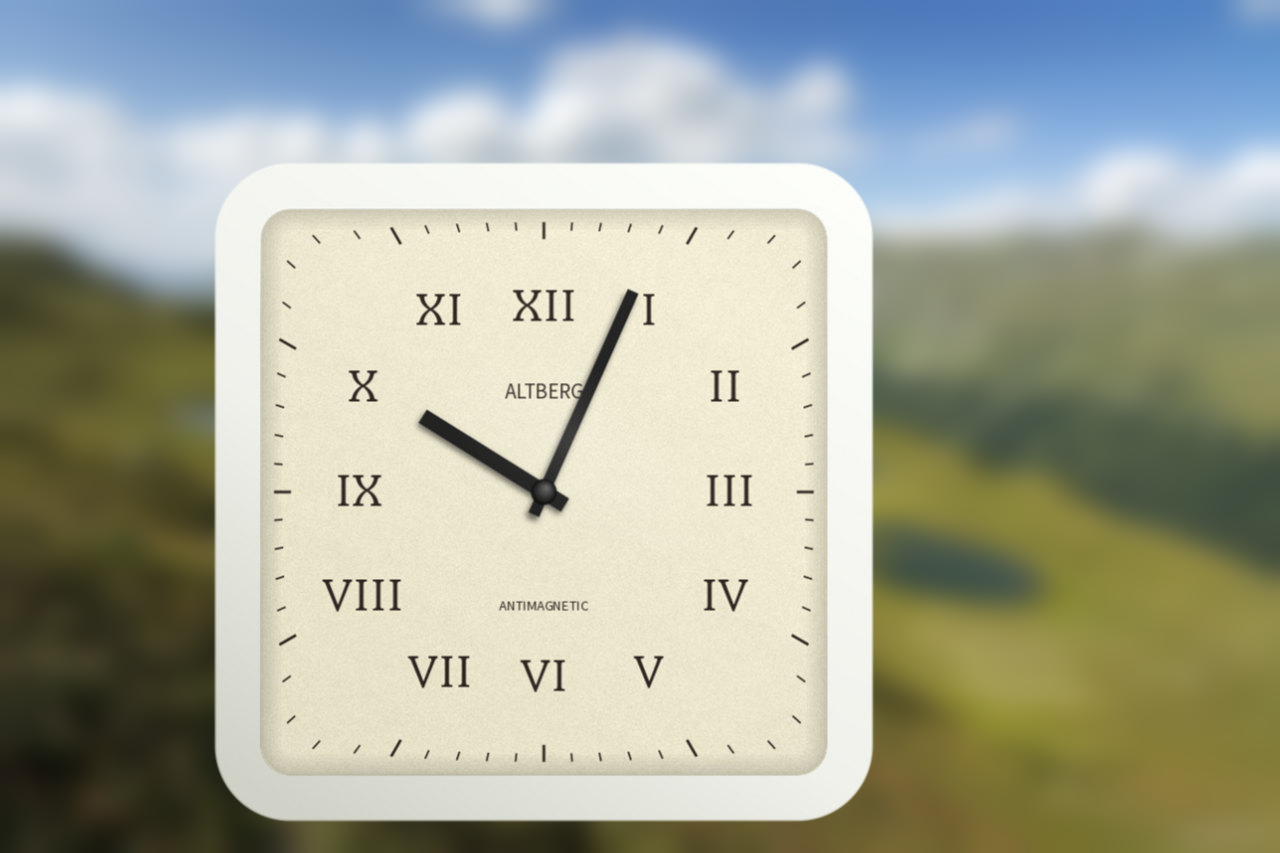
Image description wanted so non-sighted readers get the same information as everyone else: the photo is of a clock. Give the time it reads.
10:04
